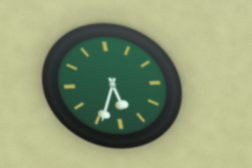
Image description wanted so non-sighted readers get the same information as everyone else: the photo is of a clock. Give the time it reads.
5:34
